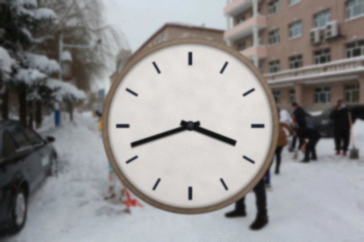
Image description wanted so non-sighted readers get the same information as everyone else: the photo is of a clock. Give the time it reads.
3:42
